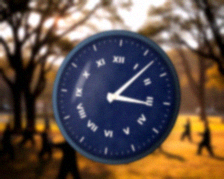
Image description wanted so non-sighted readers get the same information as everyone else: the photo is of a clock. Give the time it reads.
3:07
